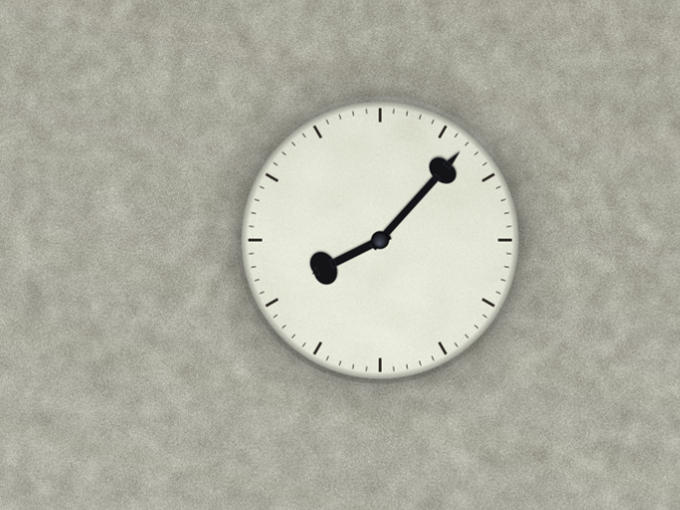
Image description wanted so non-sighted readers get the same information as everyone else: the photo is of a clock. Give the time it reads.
8:07
